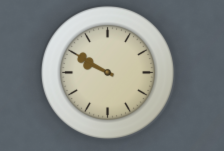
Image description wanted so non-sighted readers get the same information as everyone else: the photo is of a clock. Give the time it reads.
9:50
